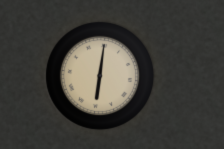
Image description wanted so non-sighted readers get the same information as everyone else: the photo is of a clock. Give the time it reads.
6:00
